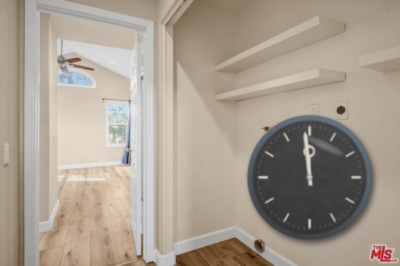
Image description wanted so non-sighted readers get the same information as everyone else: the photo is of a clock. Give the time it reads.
11:59
